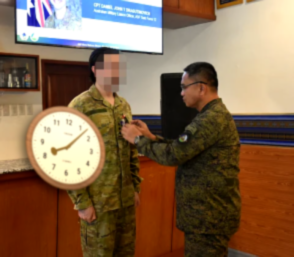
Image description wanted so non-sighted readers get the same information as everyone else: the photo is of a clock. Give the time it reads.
8:07
